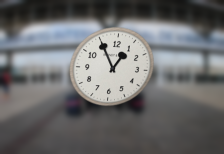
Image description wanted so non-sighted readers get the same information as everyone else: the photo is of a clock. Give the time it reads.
12:55
